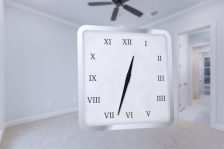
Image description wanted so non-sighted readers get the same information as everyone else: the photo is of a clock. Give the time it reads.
12:33
